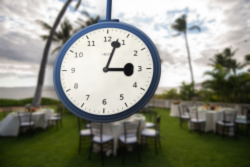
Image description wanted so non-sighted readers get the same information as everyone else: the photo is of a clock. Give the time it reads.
3:03
